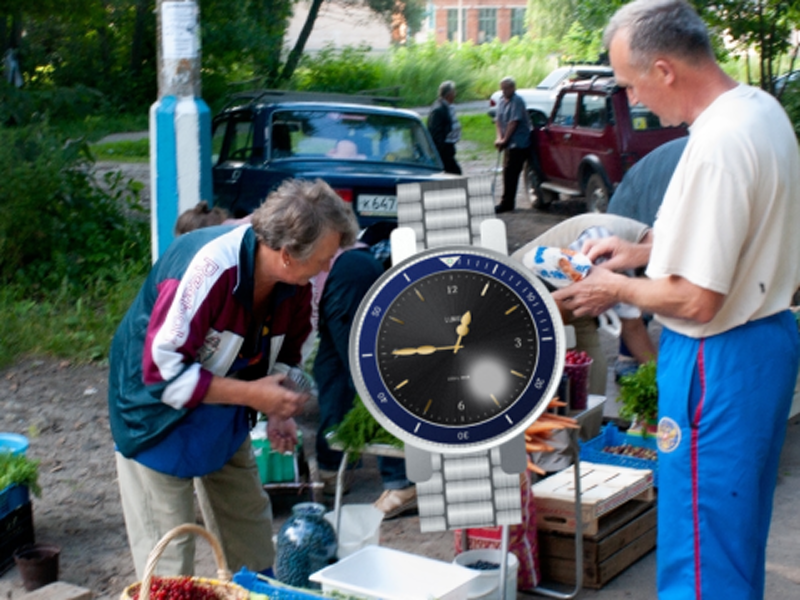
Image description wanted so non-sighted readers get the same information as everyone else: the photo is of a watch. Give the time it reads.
12:45
